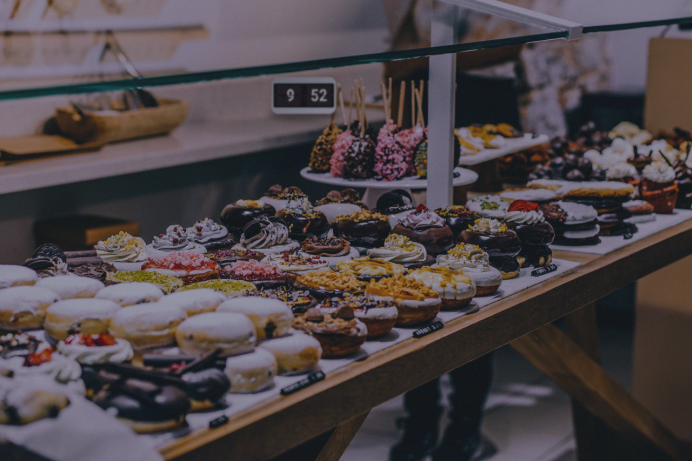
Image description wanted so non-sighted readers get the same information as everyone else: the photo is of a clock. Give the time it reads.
9:52
